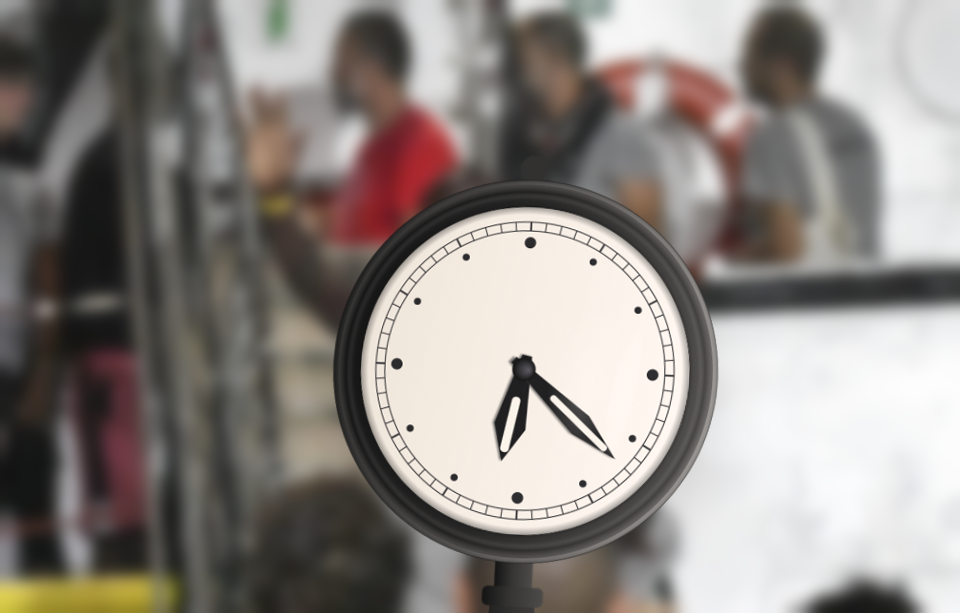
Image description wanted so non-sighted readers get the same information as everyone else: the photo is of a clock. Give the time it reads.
6:22
